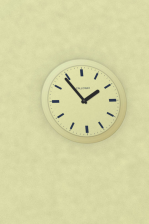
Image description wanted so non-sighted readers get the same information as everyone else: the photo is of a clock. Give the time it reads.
1:54
